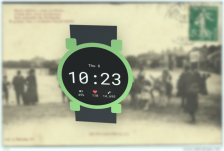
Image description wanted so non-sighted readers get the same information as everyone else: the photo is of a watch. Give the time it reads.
10:23
